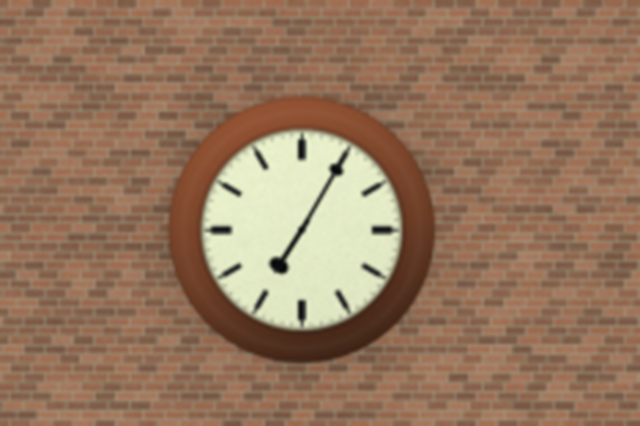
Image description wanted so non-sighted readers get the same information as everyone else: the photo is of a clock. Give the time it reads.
7:05
